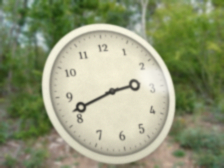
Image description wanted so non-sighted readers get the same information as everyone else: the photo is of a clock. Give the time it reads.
2:42
